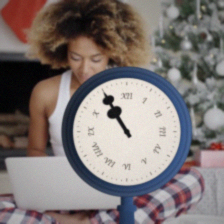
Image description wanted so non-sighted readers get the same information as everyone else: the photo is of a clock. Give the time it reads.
10:55
